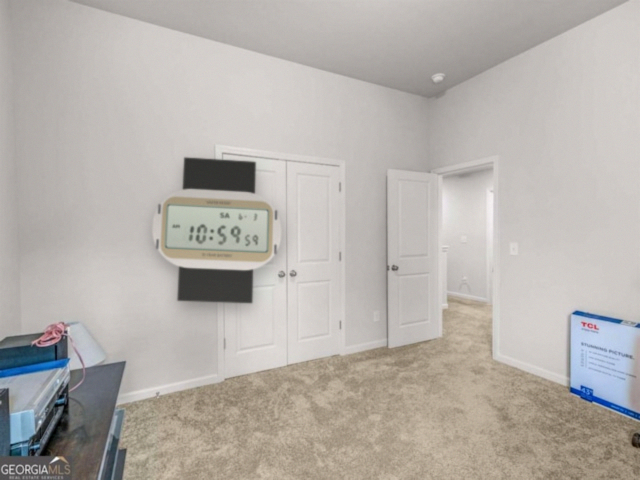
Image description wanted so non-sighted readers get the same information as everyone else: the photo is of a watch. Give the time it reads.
10:59:59
